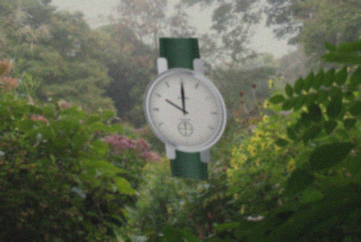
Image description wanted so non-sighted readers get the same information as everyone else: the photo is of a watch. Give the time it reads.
10:00
